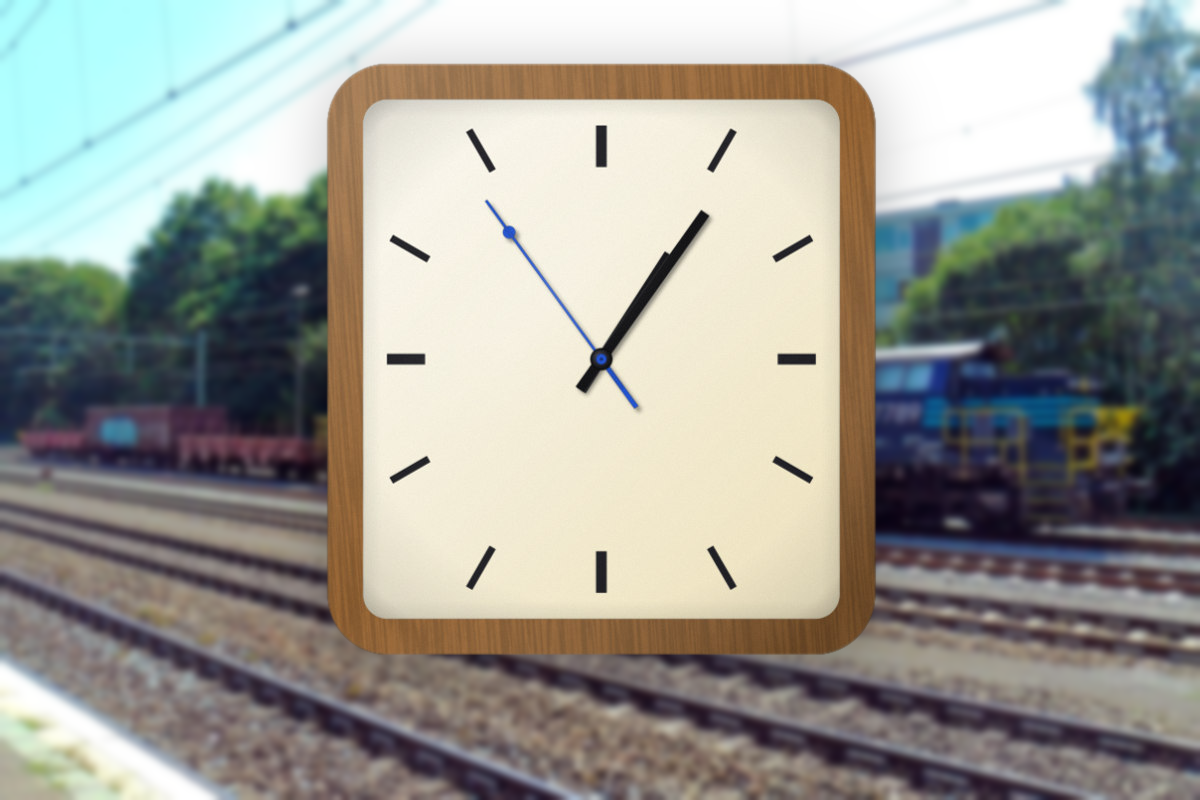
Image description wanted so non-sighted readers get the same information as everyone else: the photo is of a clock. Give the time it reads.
1:05:54
